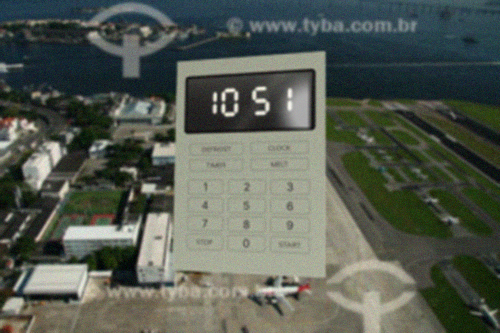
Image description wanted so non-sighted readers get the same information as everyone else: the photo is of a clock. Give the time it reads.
10:51
